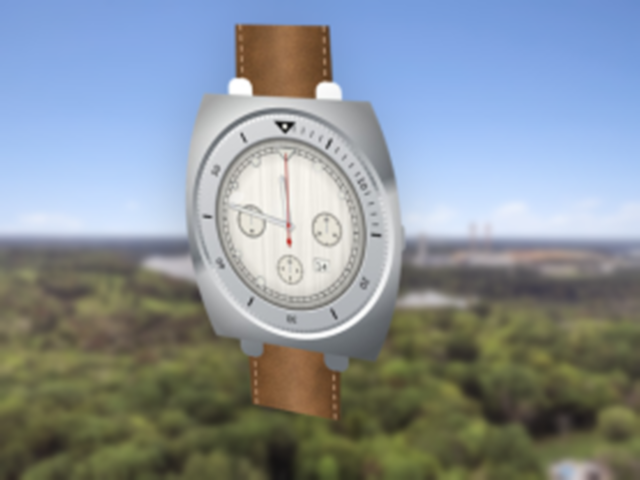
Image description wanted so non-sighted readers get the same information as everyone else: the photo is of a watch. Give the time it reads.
11:47
